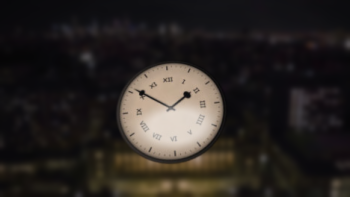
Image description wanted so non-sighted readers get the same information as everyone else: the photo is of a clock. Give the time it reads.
1:51
